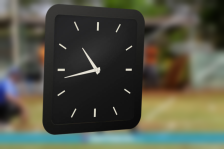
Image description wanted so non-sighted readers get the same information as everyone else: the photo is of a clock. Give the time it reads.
10:43
